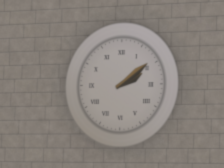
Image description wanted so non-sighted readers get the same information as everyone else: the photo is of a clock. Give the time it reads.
2:09
